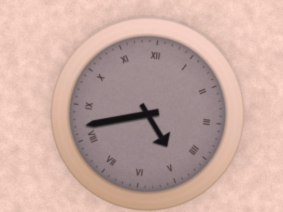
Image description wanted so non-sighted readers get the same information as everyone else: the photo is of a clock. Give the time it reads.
4:42
